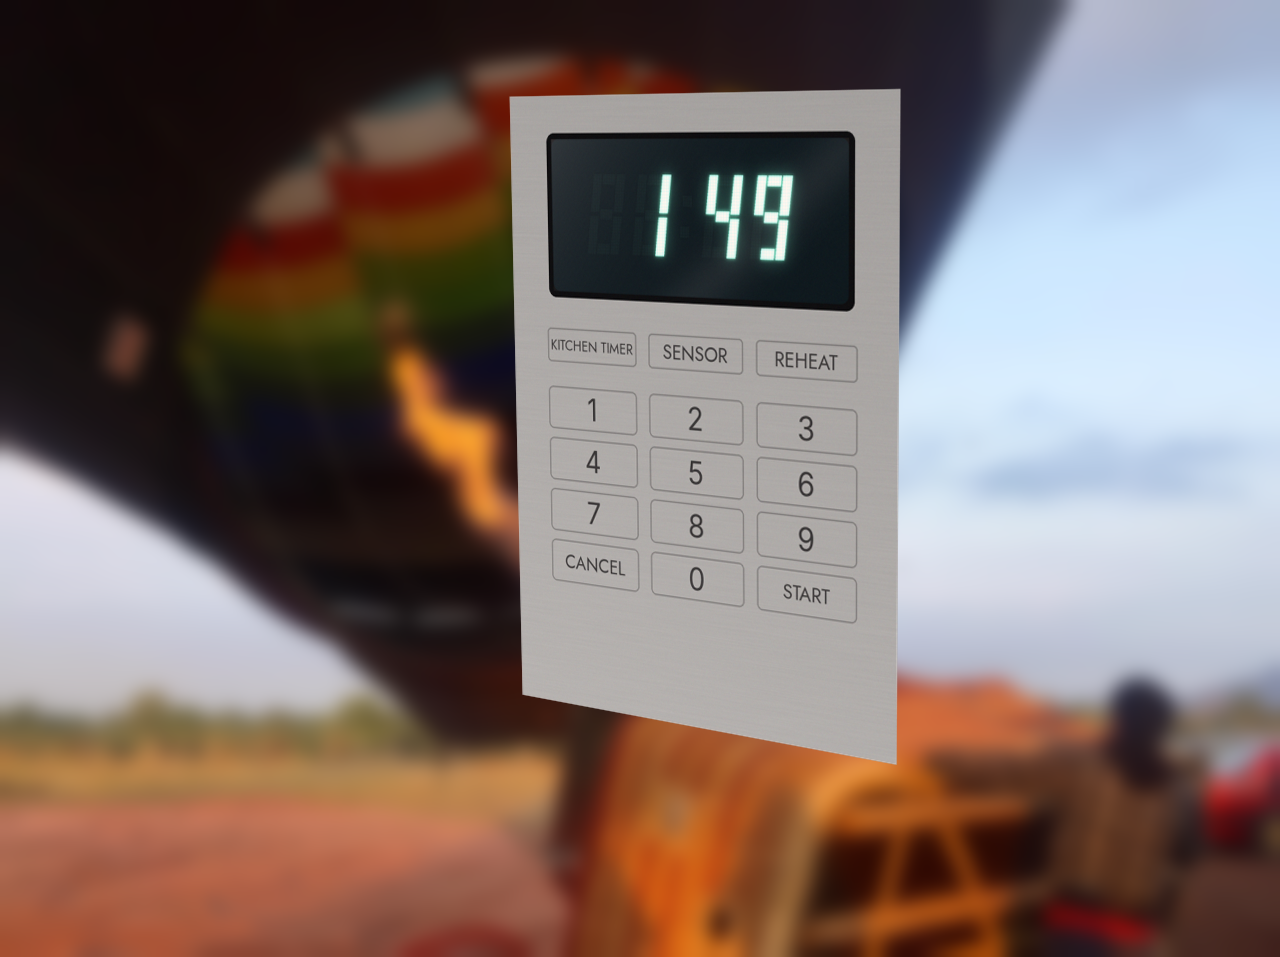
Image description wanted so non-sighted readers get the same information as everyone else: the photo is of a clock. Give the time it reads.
1:49
